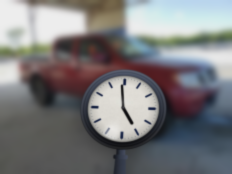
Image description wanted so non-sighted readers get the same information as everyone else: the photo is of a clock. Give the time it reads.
4:59
